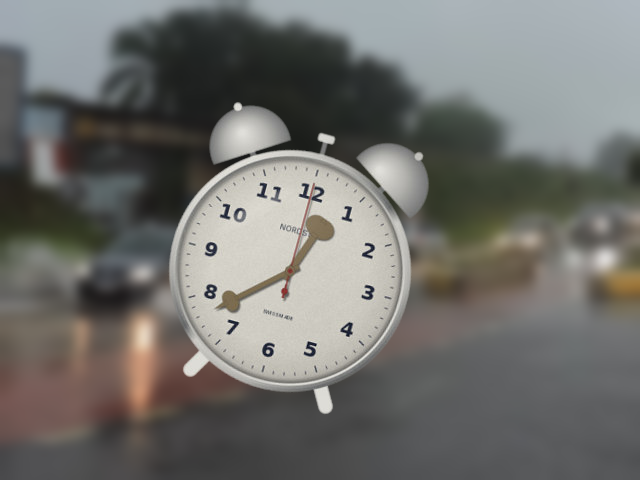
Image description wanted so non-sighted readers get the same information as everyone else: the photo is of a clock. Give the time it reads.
12:38:00
